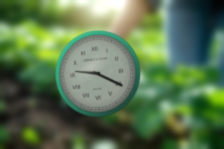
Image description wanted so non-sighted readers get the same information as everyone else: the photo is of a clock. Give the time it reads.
9:20
